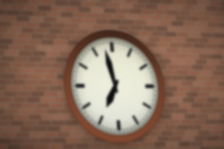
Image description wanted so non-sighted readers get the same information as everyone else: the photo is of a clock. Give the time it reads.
6:58
